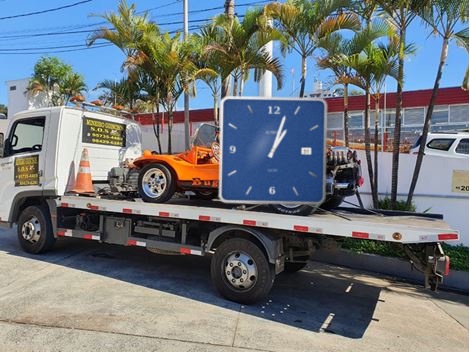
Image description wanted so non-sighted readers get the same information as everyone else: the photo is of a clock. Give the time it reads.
1:03
